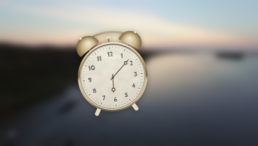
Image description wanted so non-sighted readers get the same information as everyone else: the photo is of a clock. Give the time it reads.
6:08
